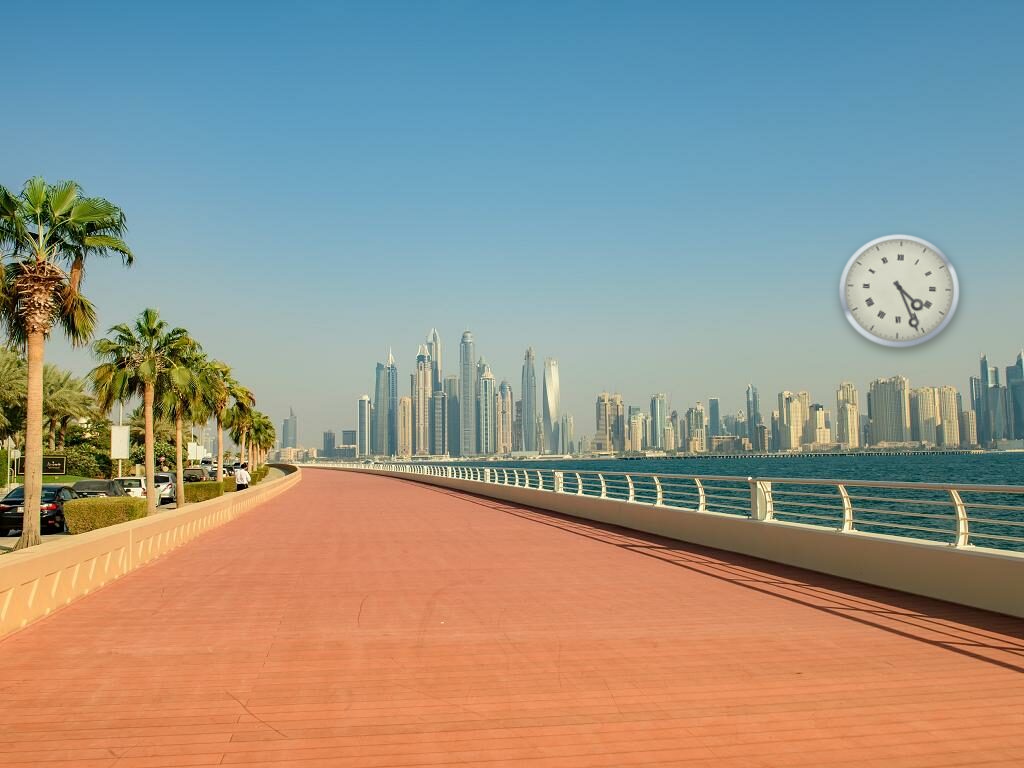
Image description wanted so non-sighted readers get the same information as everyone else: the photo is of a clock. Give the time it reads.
4:26
